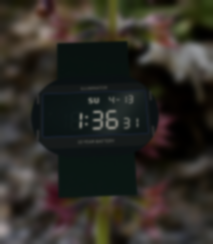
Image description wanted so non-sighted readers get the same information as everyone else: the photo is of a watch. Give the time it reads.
1:36
